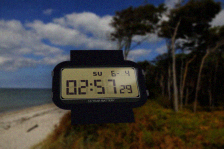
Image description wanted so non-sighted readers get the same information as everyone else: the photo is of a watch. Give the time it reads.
2:57:29
